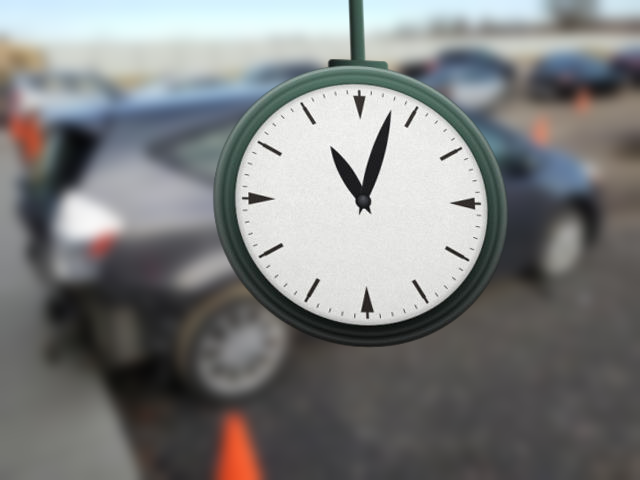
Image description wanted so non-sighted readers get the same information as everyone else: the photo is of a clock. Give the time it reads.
11:03
